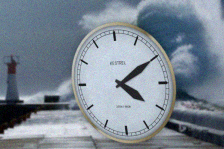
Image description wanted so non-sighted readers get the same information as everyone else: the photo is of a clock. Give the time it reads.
4:10
